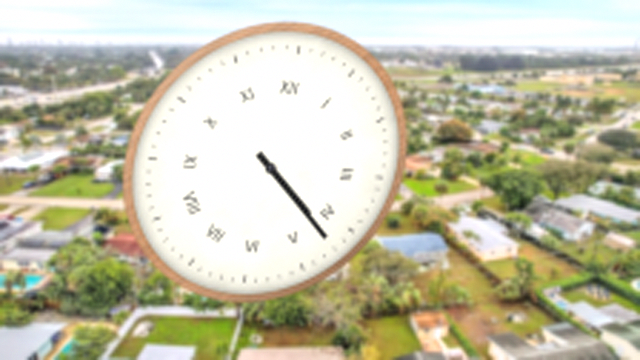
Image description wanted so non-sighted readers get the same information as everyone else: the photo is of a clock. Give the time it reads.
4:22
